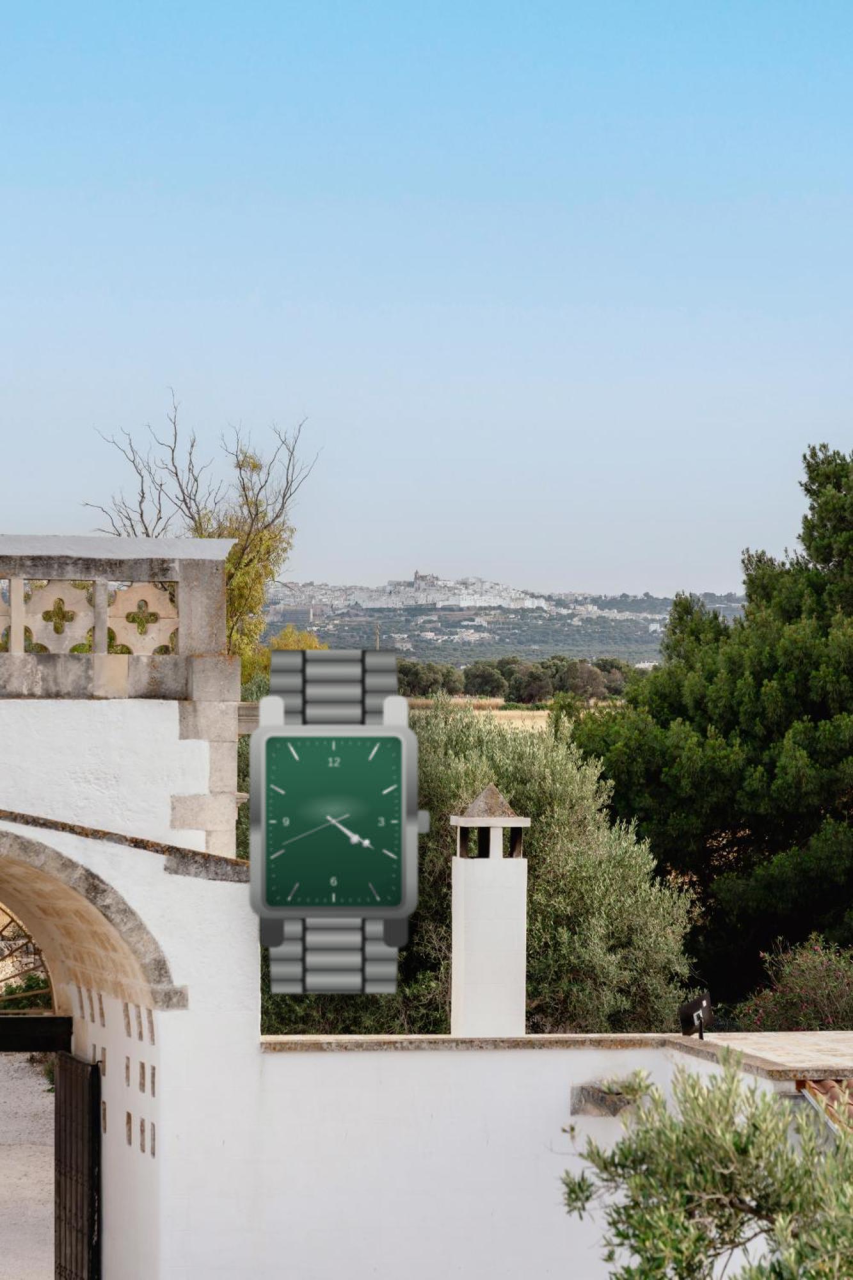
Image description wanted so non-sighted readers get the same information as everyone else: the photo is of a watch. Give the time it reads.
4:20:41
